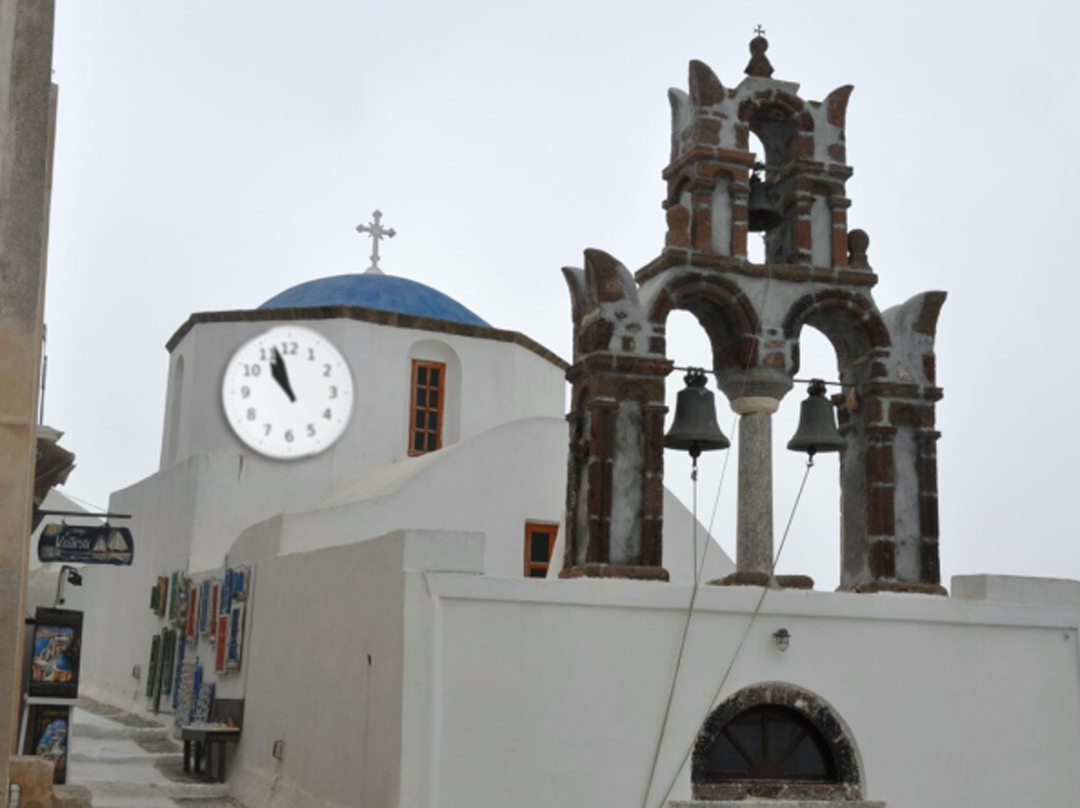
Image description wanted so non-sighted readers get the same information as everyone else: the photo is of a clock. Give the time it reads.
10:57
